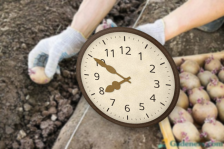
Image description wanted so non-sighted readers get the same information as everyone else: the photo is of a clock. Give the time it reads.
7:50
